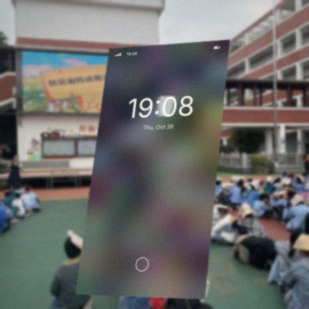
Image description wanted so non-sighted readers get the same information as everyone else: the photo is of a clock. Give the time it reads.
19:08
